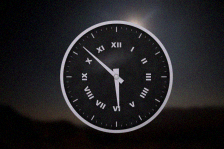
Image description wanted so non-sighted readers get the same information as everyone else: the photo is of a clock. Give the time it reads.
5:52
